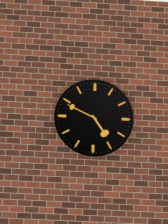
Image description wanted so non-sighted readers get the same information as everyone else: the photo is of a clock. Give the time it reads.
4:49
